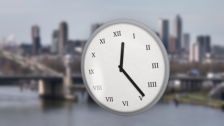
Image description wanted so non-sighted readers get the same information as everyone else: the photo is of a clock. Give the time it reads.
12:24
